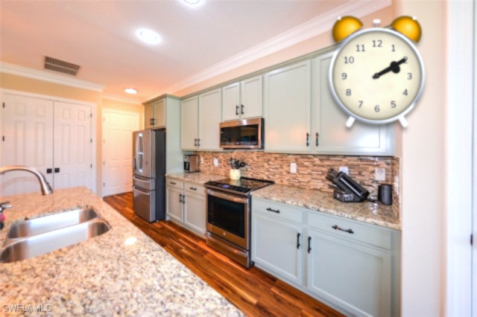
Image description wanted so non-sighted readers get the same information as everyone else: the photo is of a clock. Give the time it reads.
2:10
